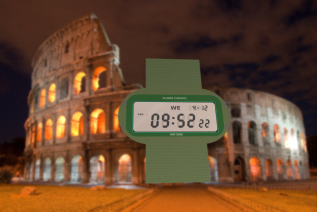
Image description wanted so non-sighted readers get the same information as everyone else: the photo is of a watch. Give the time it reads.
9:52:22
